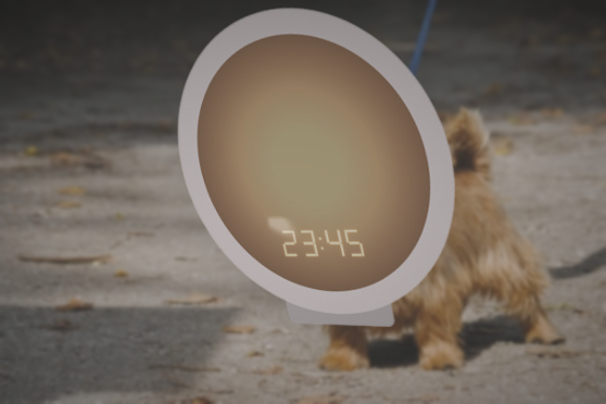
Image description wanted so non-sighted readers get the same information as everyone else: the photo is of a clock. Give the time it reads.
23:45
